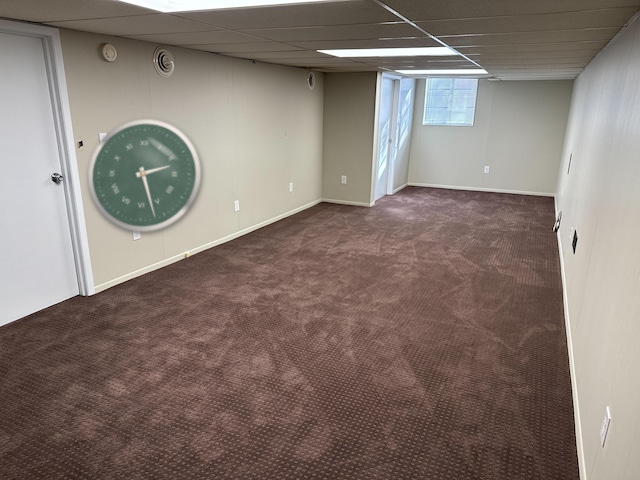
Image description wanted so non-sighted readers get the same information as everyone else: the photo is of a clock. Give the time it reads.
2:27
